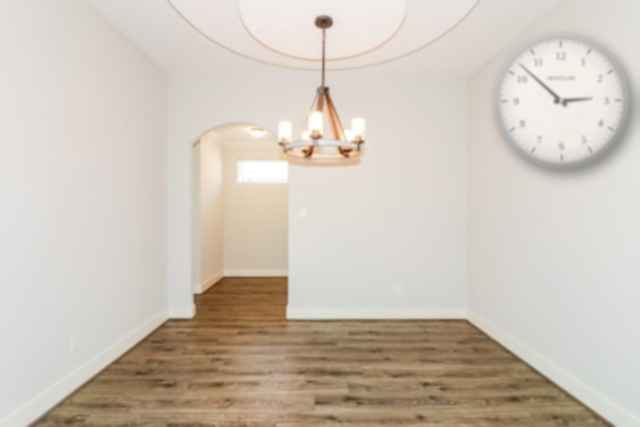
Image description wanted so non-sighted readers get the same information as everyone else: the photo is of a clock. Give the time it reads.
2:52
